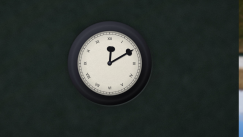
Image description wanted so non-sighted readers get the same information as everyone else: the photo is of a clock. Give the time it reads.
12:10
